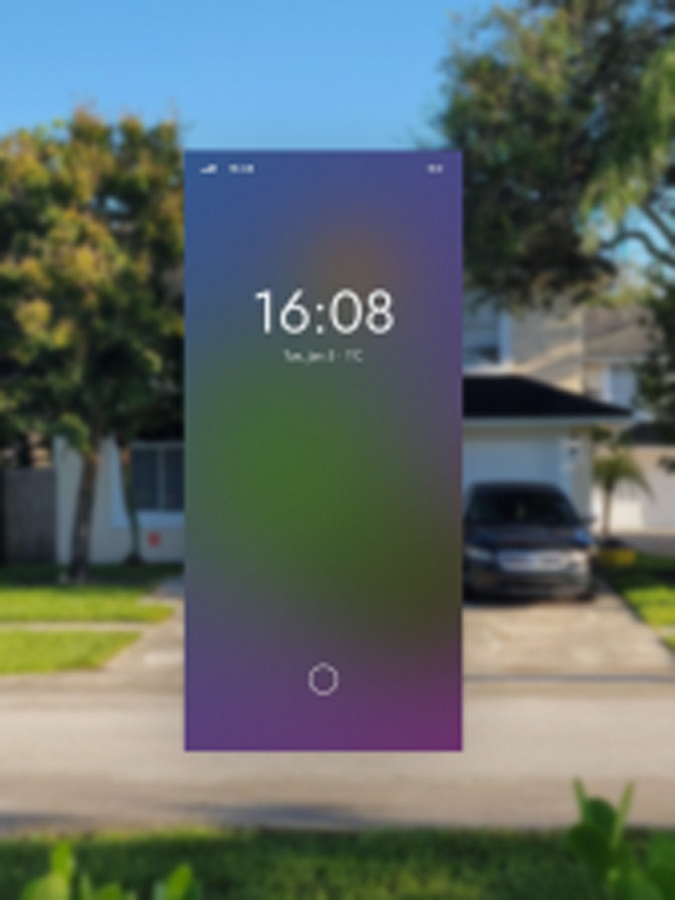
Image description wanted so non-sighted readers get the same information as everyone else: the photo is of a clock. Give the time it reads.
16:08
